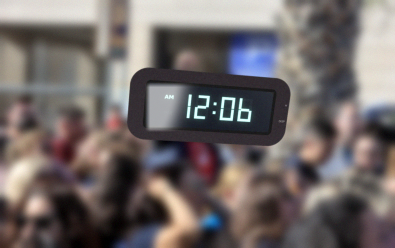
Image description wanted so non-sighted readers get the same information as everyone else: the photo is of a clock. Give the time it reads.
12:06
